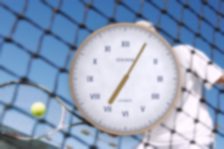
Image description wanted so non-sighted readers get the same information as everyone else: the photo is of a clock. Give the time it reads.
7:05
